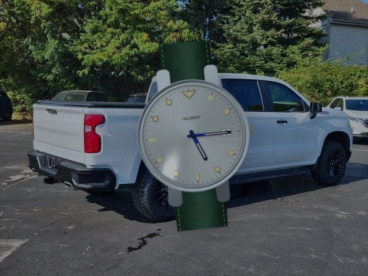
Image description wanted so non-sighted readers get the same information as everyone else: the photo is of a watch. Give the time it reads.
5:15
